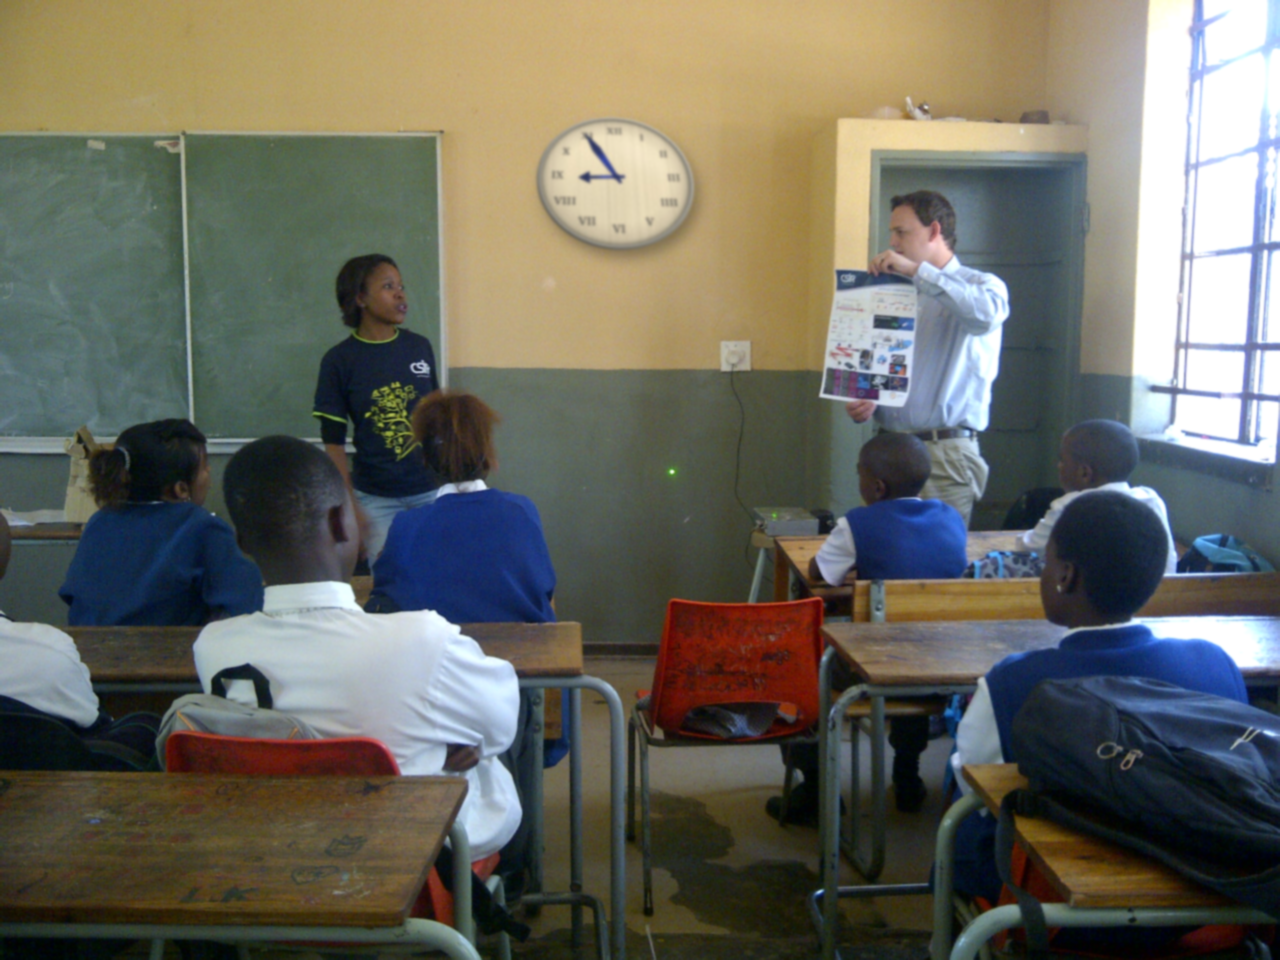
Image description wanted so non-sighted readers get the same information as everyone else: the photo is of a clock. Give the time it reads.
8:55
